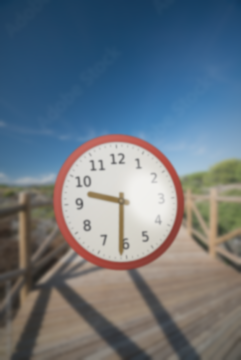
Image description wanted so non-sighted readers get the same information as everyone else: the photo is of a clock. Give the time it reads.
9:31
